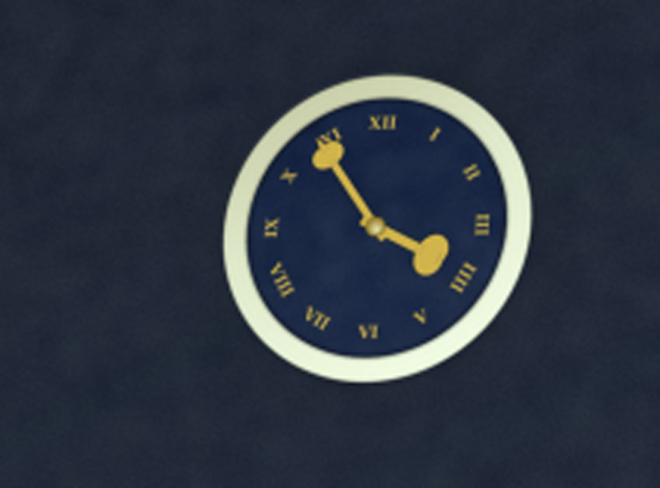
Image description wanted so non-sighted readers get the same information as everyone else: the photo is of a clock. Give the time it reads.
3:54
